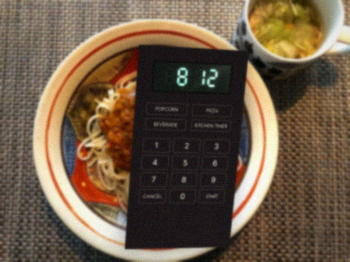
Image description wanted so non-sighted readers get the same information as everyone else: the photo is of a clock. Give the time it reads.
8:12
